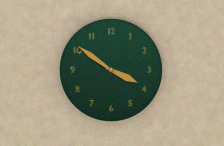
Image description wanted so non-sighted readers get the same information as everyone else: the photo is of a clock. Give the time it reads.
3:51
